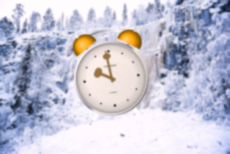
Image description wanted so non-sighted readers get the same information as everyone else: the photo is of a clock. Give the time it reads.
9:59
